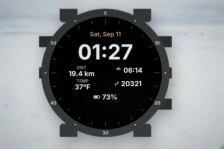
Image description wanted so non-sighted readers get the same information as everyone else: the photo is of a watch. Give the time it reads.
1:27
